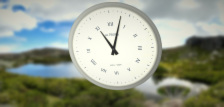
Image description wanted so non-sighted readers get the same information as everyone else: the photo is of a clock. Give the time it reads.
11:03
